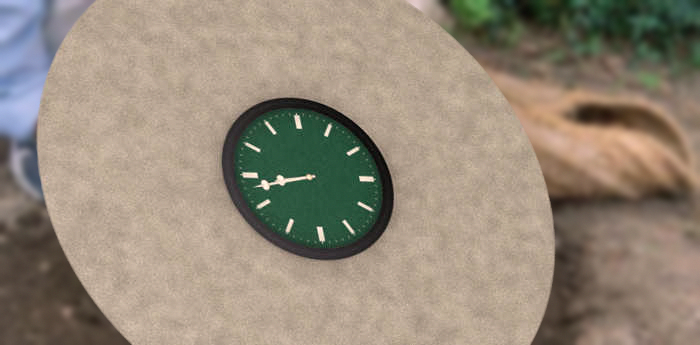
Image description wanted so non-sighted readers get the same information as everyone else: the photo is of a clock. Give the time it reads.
8:43
